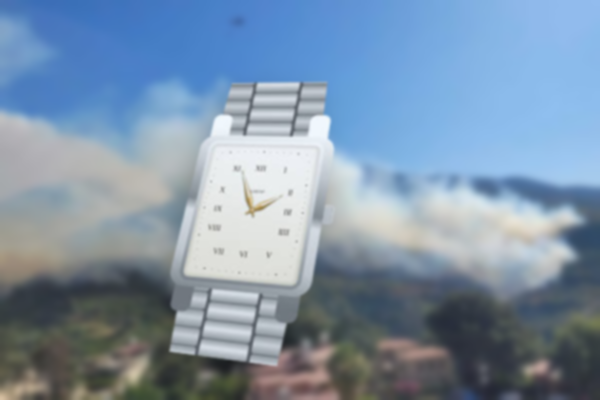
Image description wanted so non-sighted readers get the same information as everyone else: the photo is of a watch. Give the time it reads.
1:56
